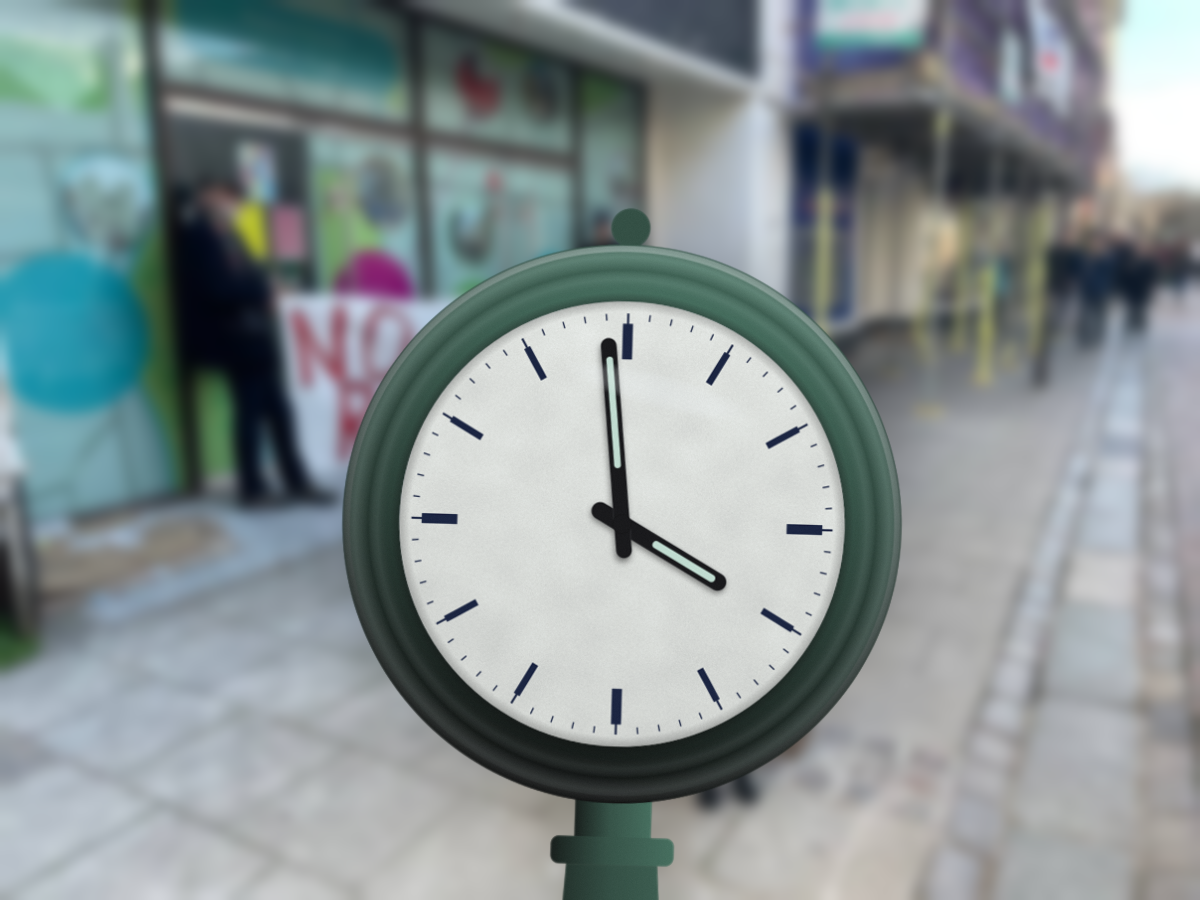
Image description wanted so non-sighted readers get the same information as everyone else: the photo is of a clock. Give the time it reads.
3:59
